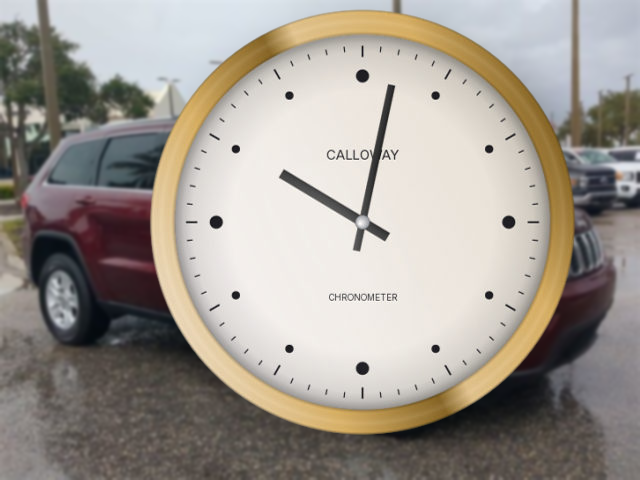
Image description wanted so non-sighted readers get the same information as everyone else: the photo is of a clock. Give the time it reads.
10:02
